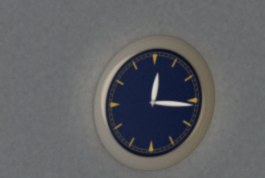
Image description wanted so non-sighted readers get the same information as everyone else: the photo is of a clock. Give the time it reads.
12:16
